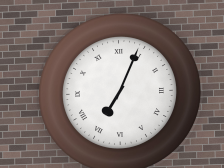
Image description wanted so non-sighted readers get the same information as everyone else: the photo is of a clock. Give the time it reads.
7:04
